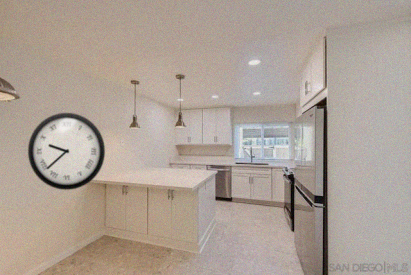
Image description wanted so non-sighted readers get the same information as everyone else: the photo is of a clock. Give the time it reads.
9:38
